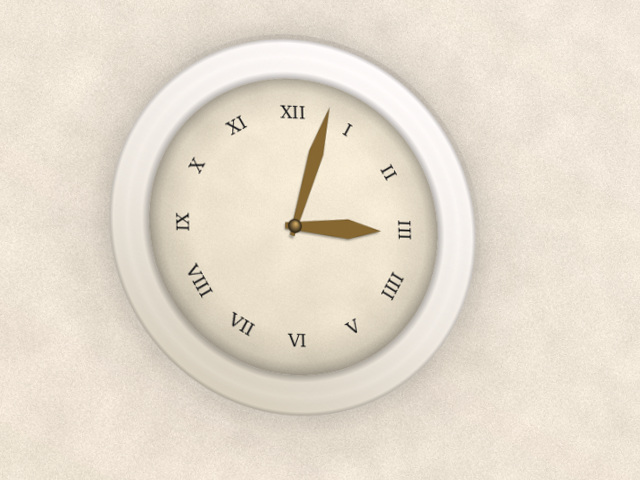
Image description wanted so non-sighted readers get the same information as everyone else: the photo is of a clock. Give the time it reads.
3:03
